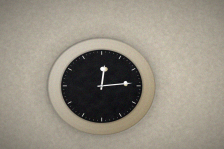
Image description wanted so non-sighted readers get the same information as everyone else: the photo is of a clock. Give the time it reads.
12:14
